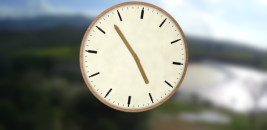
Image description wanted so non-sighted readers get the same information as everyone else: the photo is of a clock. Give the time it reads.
4:53
